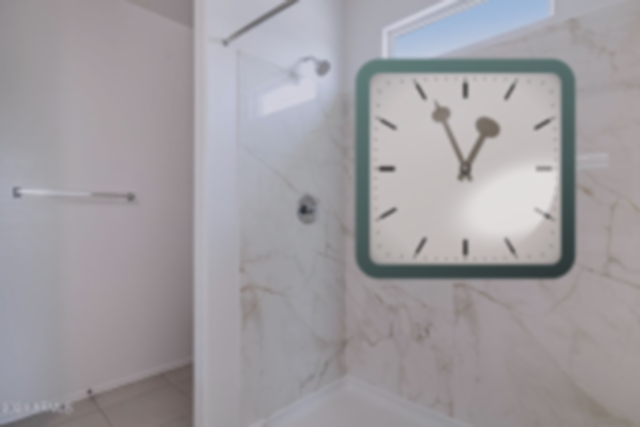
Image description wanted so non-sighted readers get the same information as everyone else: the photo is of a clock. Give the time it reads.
12:56
